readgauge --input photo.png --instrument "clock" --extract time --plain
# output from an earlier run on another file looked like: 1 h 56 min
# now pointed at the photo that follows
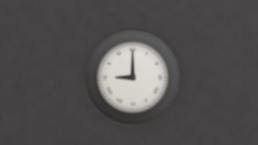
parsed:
9 h 00 min
